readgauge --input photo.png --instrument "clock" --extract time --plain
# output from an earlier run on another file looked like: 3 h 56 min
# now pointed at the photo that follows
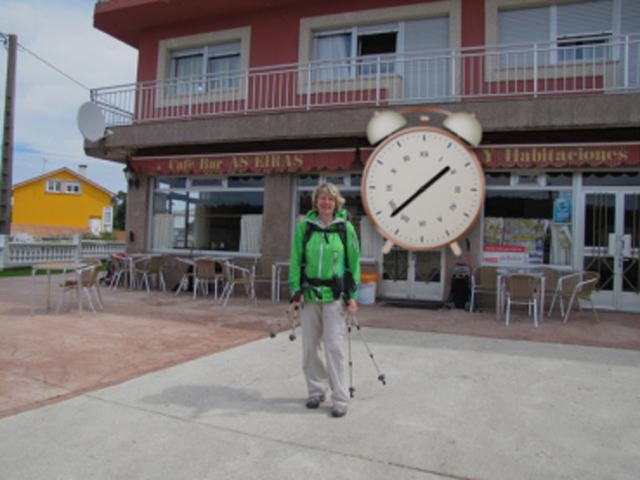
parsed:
1 h 38 min
